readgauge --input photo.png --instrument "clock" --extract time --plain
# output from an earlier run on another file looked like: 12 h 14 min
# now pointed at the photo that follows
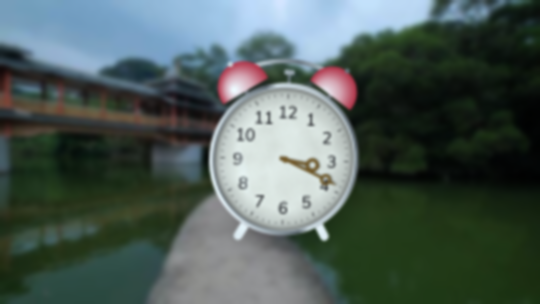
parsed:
3 h 19 min
